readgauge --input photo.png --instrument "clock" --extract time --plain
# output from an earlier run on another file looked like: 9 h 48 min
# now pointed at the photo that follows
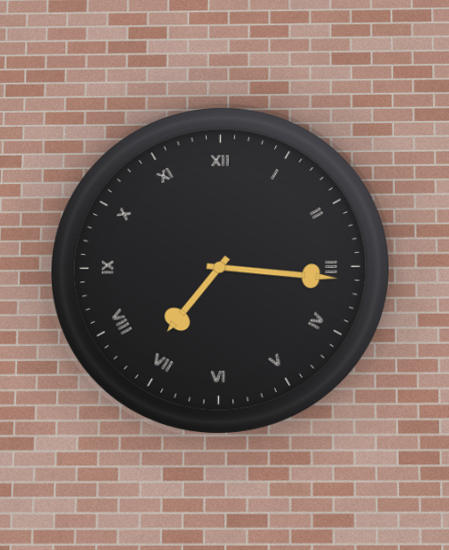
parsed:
7 h 16 min
